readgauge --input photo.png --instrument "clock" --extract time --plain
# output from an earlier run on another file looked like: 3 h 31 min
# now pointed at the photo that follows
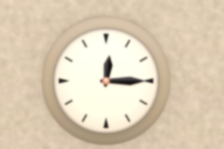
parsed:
12 h 15 min
